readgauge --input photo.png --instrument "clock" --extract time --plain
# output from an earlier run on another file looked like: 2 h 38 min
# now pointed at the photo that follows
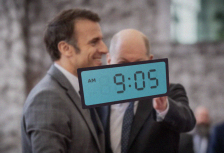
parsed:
9 h 05 min
